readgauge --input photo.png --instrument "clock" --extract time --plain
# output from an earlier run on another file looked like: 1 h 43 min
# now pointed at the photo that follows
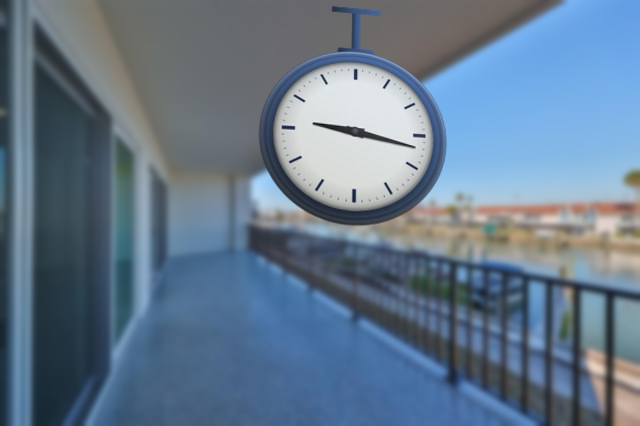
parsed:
9 h 17 min
